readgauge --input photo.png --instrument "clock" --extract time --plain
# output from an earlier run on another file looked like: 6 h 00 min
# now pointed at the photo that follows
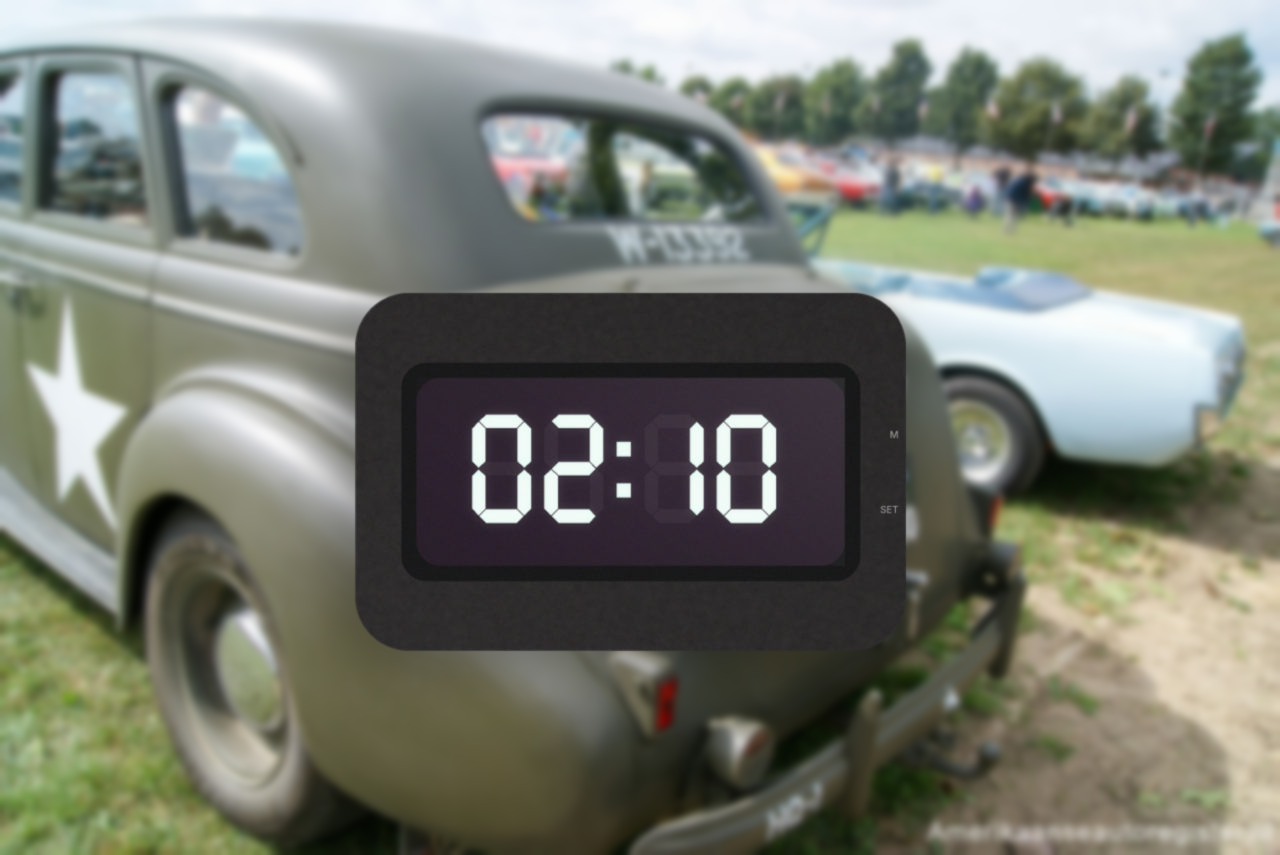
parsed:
2 h 10 min
